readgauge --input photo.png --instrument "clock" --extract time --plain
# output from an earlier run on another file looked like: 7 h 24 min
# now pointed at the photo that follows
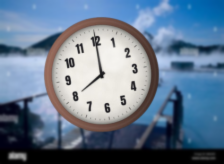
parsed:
8 h 00 min
